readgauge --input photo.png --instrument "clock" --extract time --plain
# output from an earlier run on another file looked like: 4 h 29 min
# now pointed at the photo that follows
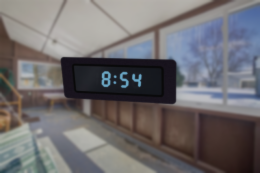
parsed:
8 h 54 min
